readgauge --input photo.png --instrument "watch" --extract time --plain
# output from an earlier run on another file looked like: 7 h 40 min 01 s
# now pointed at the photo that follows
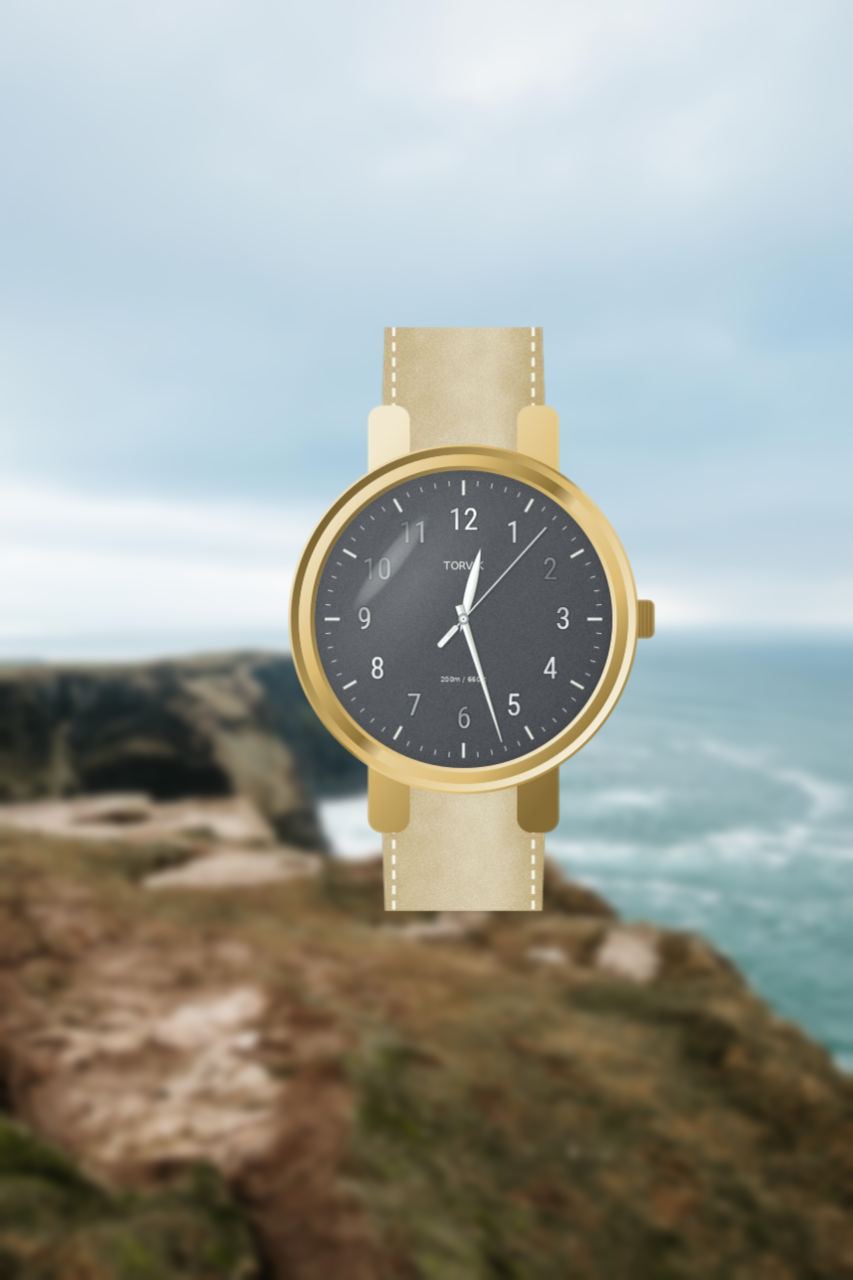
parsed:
12 h 27 min 07 s
